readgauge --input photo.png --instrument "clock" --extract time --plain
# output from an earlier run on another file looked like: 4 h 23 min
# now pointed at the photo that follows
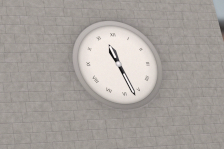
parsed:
11 h 27 min
